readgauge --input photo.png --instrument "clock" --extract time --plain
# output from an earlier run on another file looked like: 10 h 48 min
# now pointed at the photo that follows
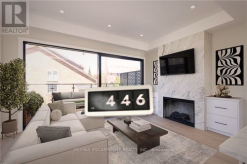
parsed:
4 h 46 min
